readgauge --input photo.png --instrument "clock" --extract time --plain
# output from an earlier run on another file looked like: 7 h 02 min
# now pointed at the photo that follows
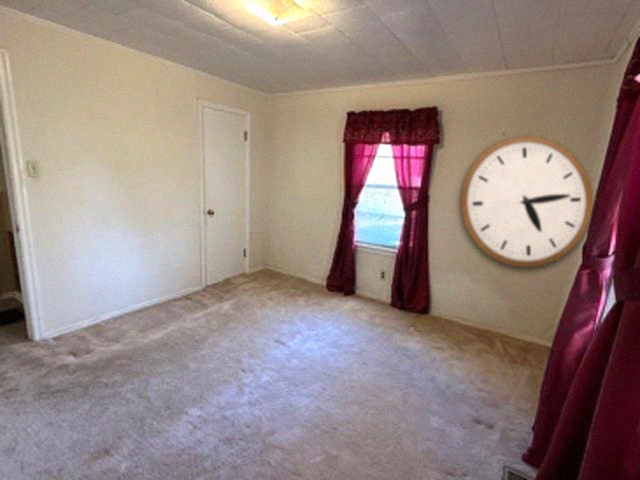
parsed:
5 h 14 min
